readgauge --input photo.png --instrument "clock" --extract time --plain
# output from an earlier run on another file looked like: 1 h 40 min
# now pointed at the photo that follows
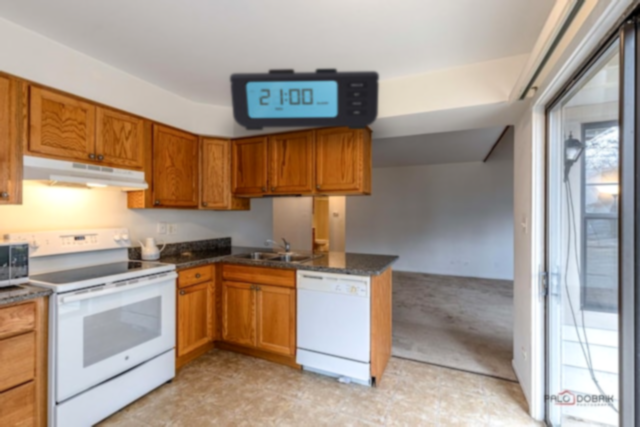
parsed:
21 h 00 min
